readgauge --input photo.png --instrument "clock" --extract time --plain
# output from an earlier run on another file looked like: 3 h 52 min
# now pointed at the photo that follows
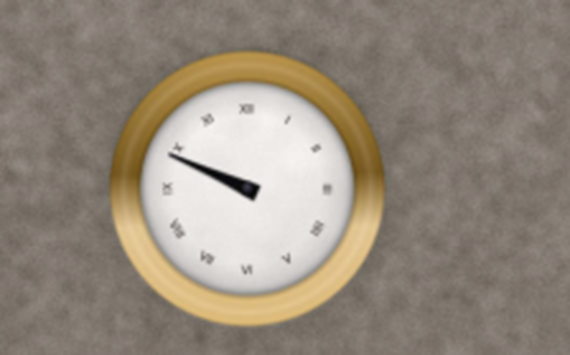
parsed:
9 h 49 min
